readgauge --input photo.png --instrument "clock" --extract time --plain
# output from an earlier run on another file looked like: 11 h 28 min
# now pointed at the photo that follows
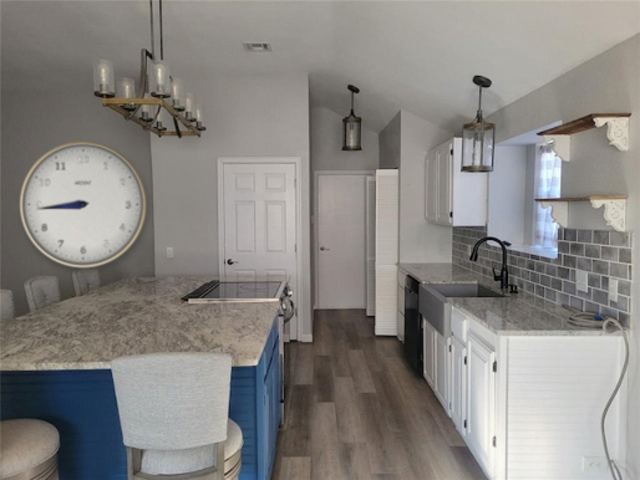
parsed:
8 h 44 min
